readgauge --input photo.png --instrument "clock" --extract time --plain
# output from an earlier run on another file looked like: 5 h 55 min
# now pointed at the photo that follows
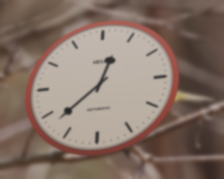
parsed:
12 h 38 min
